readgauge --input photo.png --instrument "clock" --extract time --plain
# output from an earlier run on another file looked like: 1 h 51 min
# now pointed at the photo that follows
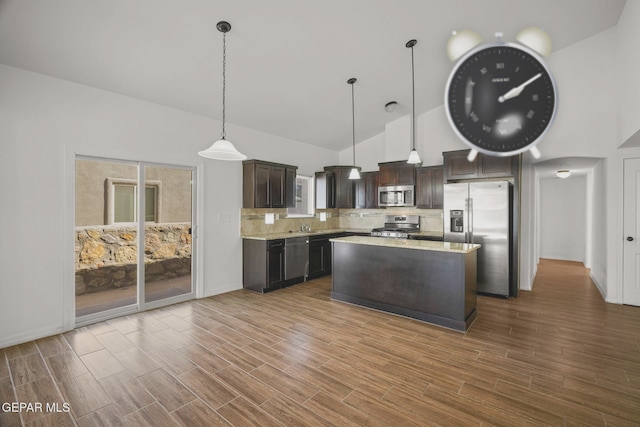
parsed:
2 h 10 min
